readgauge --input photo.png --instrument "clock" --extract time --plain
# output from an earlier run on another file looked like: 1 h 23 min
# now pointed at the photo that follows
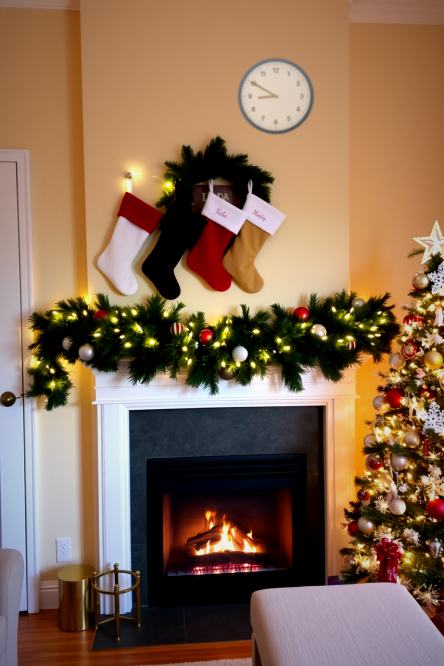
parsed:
8 h 50 min
